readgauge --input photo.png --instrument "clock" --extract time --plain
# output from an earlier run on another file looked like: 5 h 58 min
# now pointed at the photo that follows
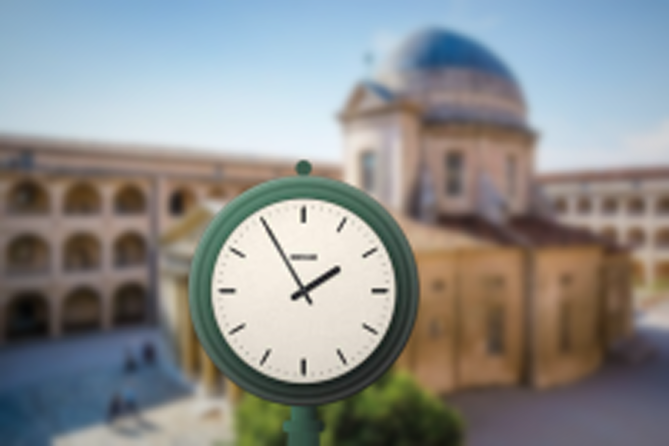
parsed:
1 h 55 min
